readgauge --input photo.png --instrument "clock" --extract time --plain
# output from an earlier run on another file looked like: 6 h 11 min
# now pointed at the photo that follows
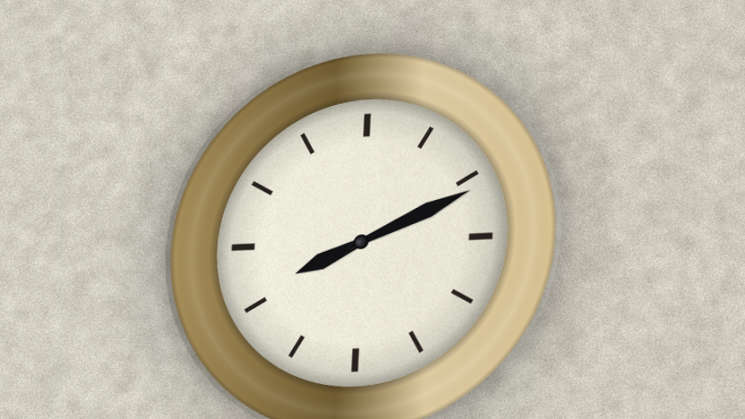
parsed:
8 h 11 min
